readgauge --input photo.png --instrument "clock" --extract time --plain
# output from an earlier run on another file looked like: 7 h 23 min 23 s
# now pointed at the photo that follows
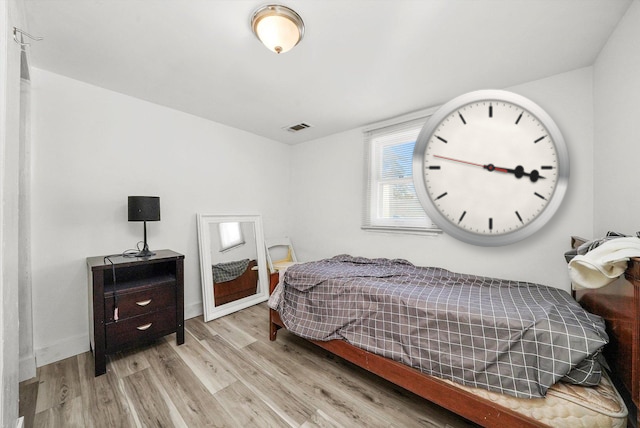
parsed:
3 h 16 min 47 s
